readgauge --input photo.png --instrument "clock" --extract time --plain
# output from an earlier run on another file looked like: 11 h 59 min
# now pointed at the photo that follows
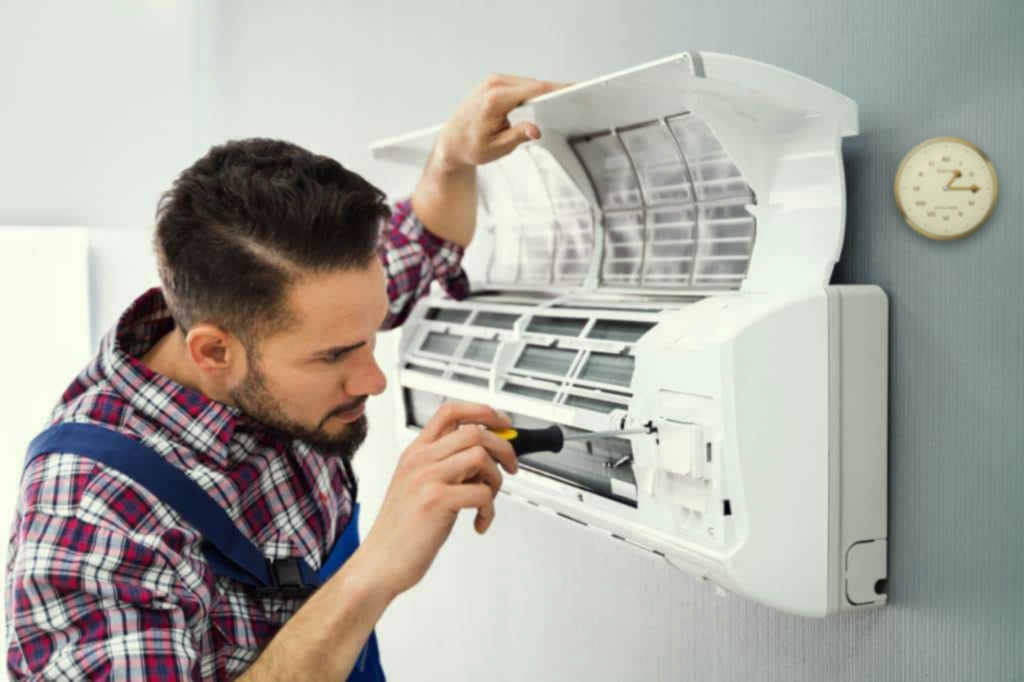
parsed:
1 h 15 min
